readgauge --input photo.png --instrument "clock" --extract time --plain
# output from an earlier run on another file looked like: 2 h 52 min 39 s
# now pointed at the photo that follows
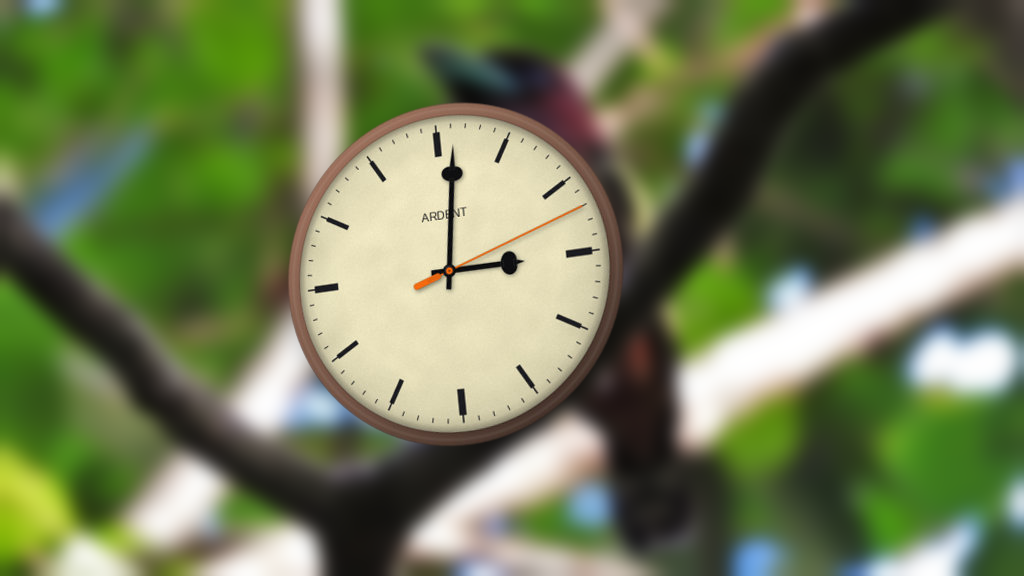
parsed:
3 h 01 min 12 s
